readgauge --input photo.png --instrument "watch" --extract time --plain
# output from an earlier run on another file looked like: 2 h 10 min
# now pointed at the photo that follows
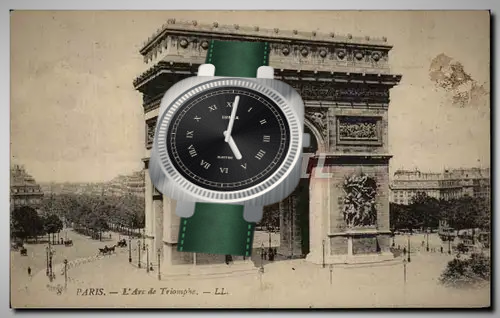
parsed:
5 h 01 min
